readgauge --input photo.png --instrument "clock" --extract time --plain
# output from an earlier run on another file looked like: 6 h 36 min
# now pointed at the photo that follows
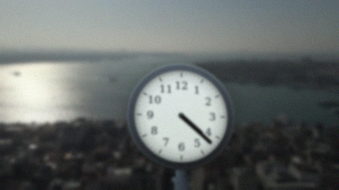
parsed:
4 h 22 min
